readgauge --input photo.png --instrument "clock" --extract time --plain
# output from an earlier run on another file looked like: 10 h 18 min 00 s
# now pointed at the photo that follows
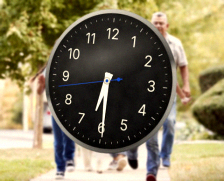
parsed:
6 h 29 min 43 s
